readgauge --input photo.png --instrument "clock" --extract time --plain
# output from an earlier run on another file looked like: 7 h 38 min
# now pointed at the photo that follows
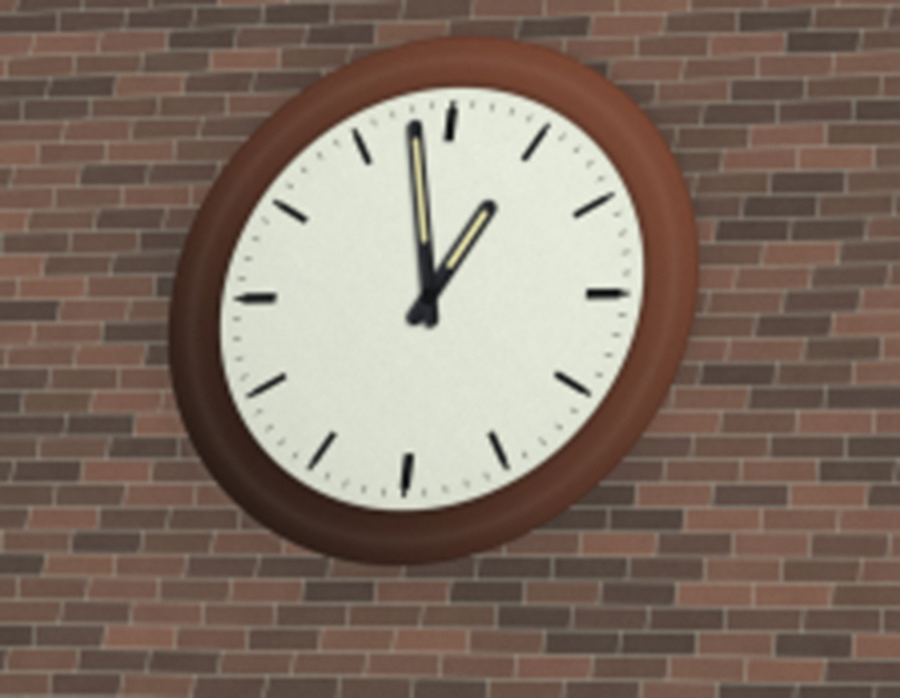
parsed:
12 h 58 min
